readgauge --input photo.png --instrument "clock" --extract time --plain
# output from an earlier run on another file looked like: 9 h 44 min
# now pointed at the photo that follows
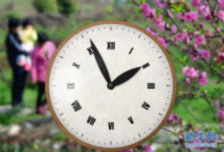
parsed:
1 h 56 min
